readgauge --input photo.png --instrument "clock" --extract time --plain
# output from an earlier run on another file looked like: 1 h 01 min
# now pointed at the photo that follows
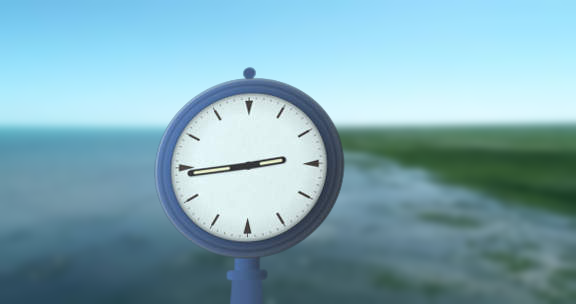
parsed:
2 h 44 min
